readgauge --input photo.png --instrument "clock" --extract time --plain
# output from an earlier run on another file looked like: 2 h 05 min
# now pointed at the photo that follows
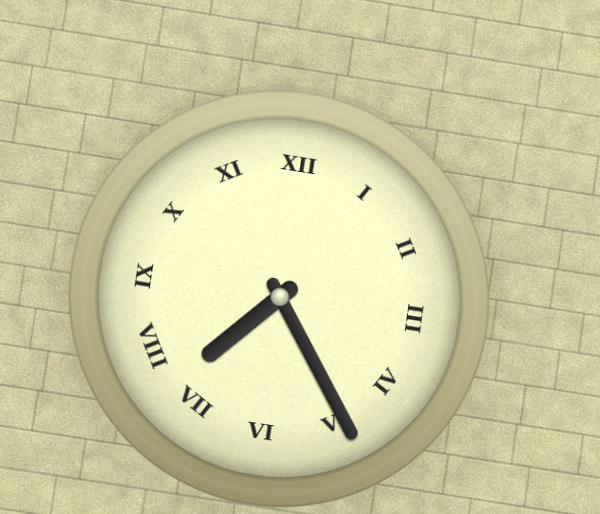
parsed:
7 h 24 min
